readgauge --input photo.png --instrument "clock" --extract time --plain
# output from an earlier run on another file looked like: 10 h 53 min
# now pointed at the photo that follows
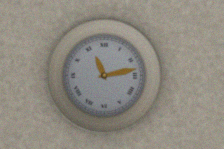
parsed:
11 h 13 min
